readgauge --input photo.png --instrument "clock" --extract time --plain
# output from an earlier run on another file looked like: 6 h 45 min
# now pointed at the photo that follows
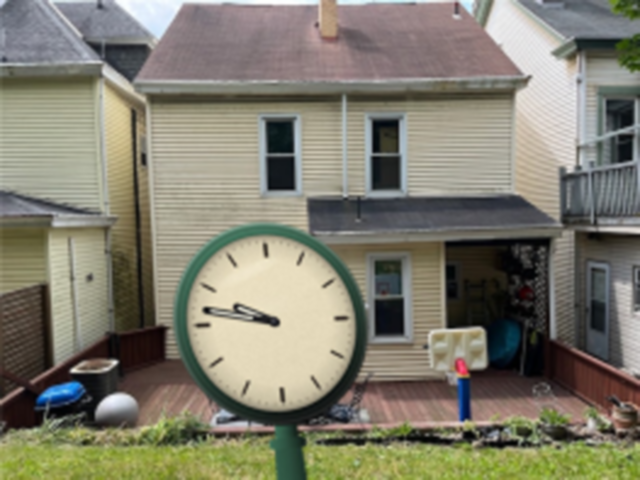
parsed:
9 h 47 min
